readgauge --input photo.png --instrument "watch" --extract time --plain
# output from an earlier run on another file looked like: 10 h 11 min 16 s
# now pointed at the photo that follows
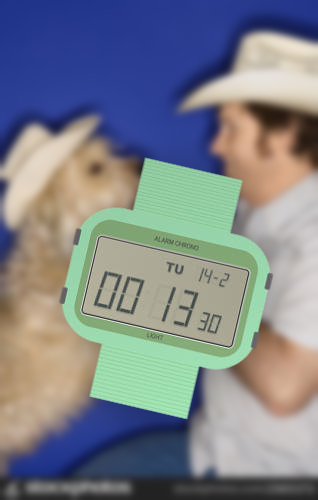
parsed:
0 h 13 min 30 s
